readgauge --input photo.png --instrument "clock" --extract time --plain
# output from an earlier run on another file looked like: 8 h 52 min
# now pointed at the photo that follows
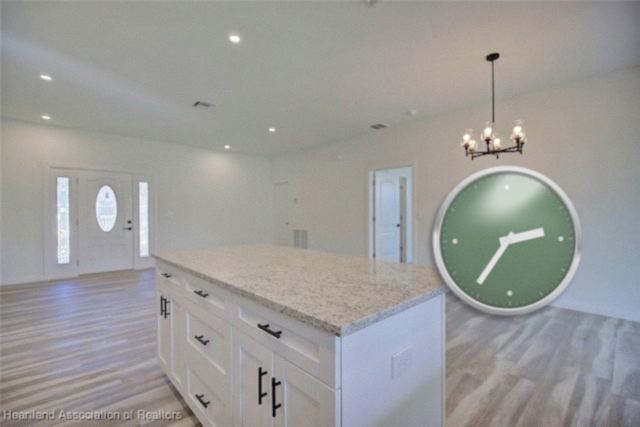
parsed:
2 h 36 min
